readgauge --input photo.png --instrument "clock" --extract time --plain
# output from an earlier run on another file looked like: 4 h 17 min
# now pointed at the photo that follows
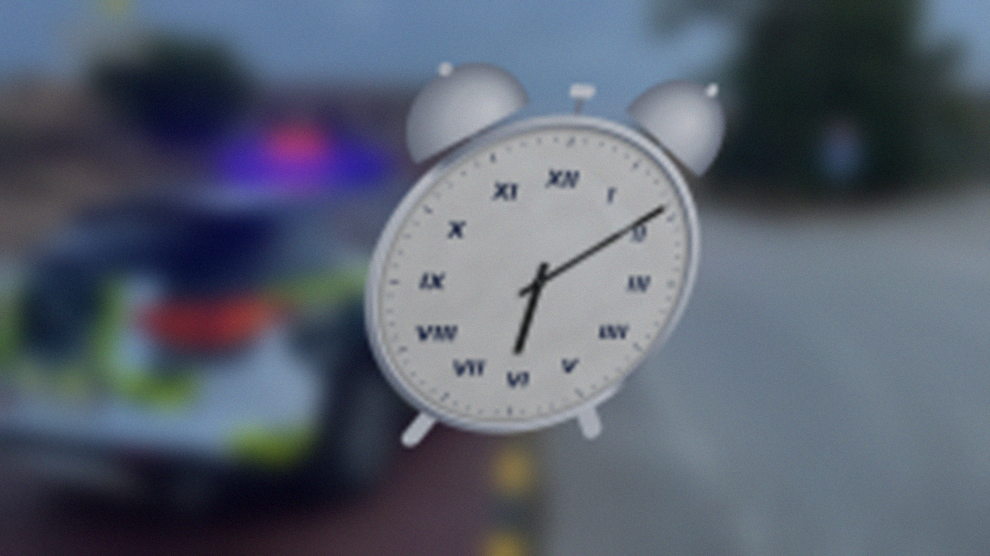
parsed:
6 h 09 min
